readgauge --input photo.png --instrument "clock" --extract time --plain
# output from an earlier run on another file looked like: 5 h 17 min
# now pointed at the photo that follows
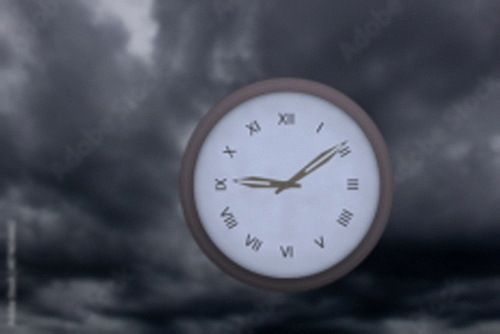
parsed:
9 h 09 min
